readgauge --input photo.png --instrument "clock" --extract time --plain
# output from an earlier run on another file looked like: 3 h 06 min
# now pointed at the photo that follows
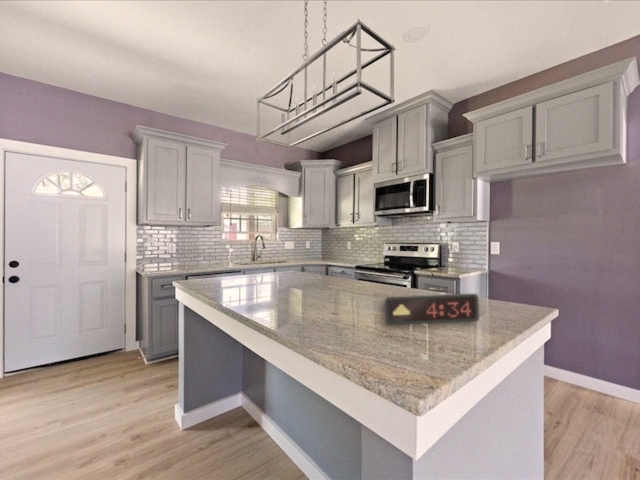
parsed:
4 h 34 min
